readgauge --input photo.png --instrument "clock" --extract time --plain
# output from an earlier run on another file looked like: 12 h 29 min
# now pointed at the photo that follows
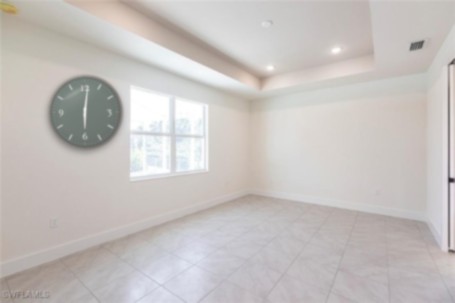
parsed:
6 h 01 min
